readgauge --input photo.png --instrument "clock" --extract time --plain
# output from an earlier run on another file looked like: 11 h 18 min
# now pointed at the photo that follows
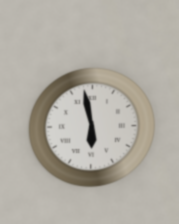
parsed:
5 h 58 min
